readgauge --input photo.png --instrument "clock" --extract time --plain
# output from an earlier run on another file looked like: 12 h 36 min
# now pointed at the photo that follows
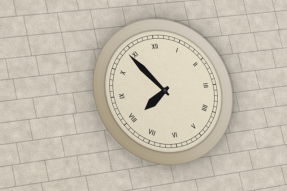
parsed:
7 h 54 min
